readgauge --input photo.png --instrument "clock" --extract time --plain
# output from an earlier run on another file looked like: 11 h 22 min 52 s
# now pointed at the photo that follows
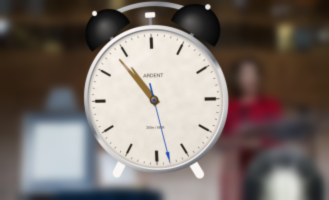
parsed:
10 h 53 min 28 s
